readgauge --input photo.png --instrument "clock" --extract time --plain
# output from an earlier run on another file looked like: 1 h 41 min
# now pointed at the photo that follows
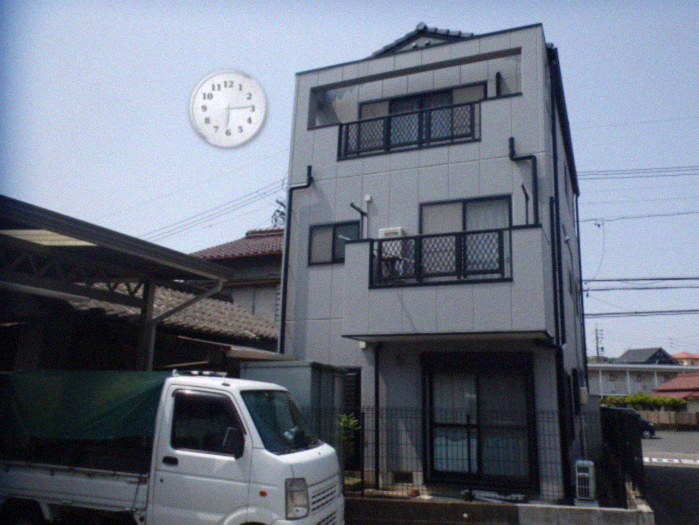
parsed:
6 h 14 min
